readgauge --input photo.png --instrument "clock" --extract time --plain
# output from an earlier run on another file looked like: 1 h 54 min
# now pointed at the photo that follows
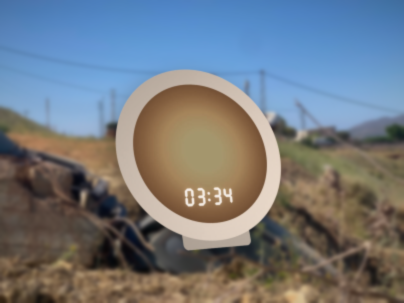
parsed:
3 h 34 min
